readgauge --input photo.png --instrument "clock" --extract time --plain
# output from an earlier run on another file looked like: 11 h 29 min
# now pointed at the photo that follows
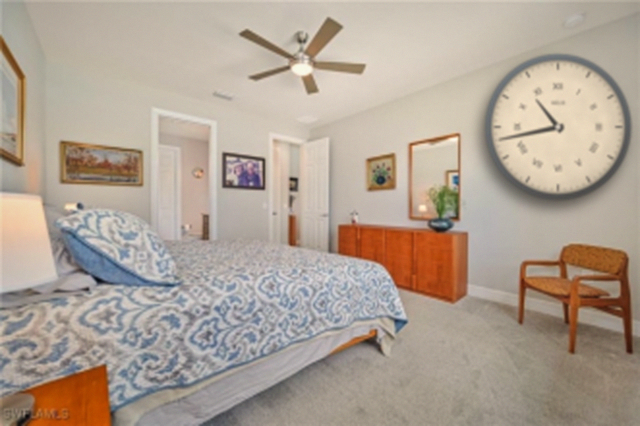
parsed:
10 h 43 min
